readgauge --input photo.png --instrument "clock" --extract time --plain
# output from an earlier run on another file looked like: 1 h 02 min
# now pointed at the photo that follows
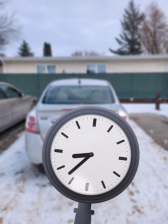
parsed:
8 h 37 min
